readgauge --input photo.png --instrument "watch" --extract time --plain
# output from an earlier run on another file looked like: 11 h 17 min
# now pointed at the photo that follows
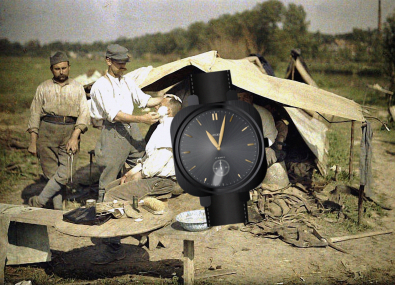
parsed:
11 h 03 min
